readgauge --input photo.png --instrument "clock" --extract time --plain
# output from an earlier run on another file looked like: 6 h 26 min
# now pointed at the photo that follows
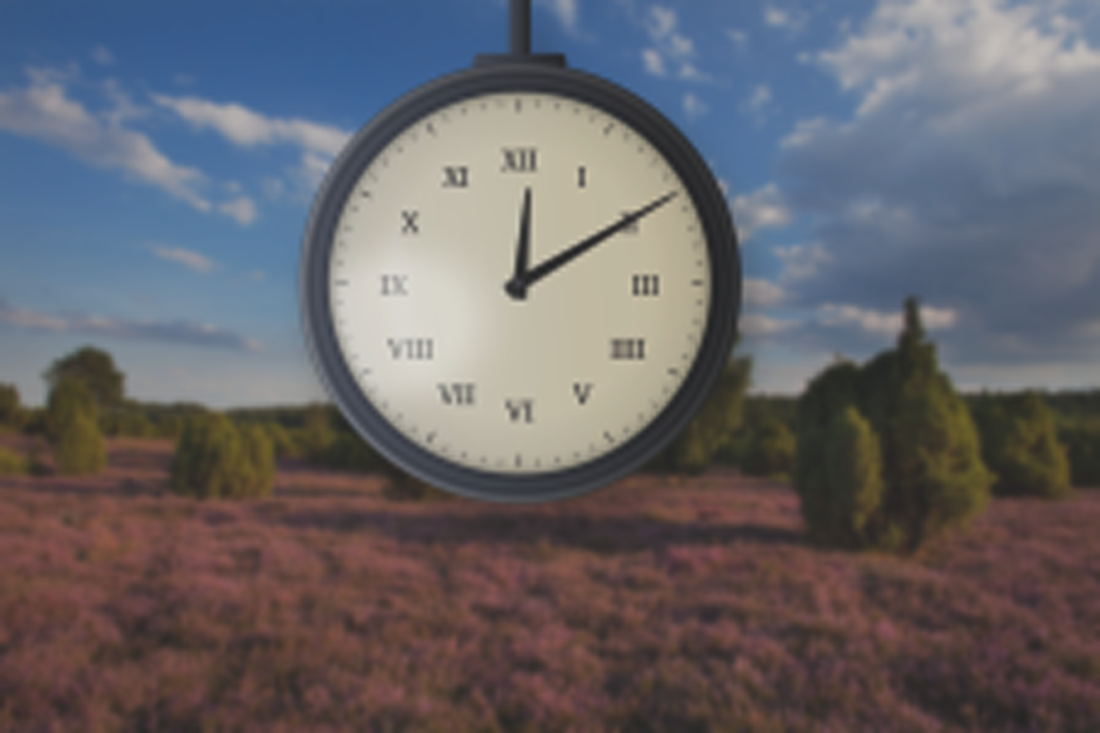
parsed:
12 h 10 min
